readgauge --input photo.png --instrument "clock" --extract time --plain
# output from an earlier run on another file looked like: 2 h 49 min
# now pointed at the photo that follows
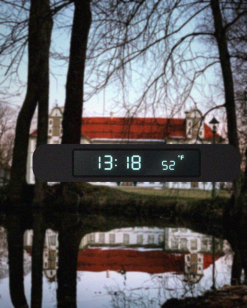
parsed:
13 h 18 min
